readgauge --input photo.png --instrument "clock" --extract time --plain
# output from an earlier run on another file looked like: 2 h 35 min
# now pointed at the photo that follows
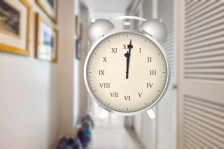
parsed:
12 h 01 min
